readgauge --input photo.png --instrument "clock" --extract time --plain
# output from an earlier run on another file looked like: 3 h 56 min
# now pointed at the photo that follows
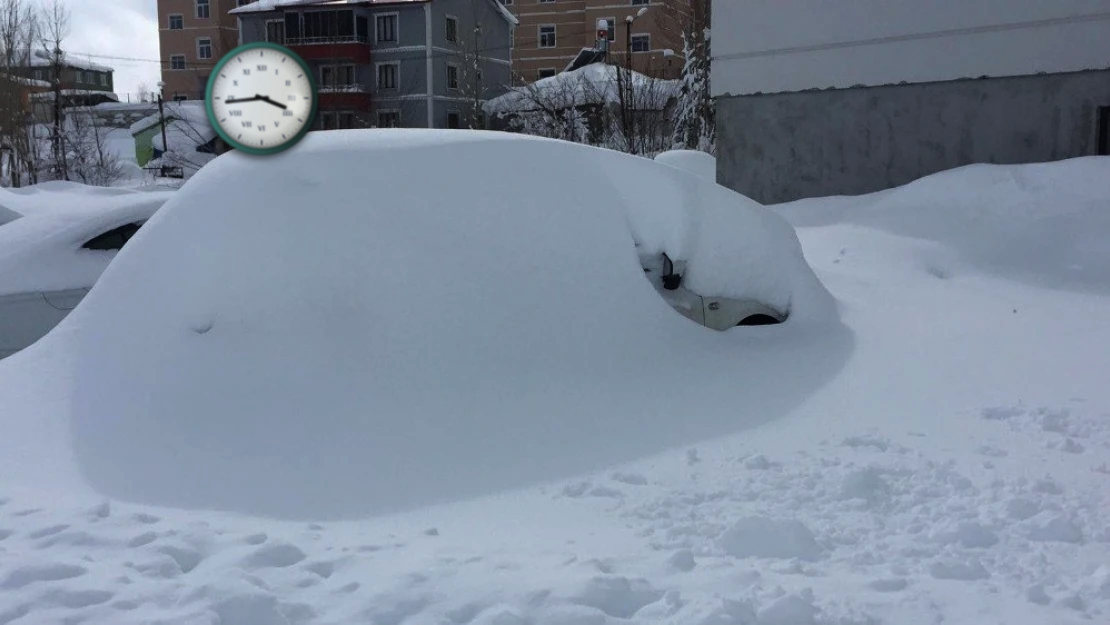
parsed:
3 h 44 min
